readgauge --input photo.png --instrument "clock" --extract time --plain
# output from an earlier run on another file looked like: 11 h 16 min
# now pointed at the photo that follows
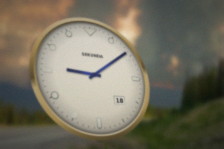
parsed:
9 h 09 min
